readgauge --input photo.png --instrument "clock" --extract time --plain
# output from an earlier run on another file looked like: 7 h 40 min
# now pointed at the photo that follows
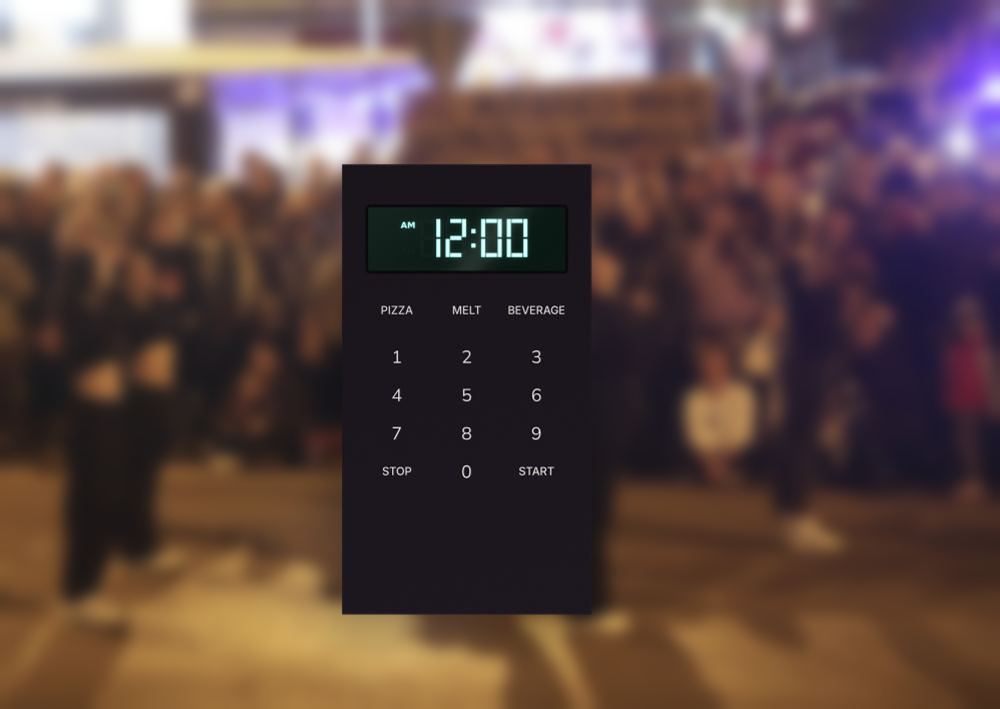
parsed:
12 h 00 min
